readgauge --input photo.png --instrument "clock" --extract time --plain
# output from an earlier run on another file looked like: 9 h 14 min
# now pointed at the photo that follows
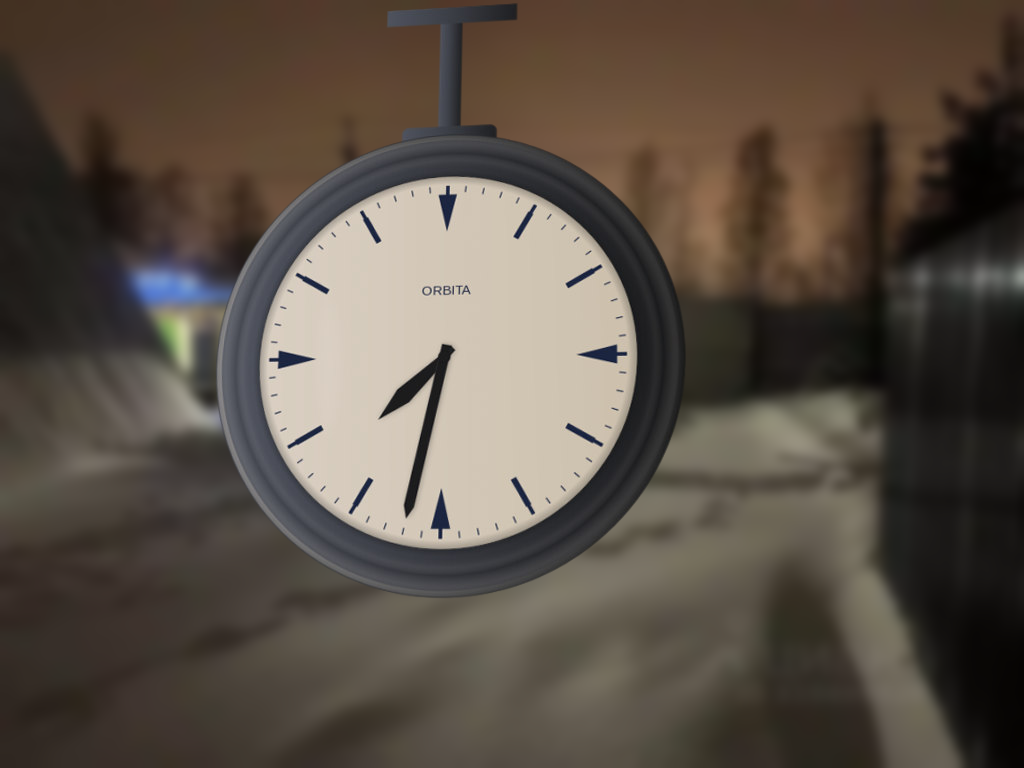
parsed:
7 h 32 min
